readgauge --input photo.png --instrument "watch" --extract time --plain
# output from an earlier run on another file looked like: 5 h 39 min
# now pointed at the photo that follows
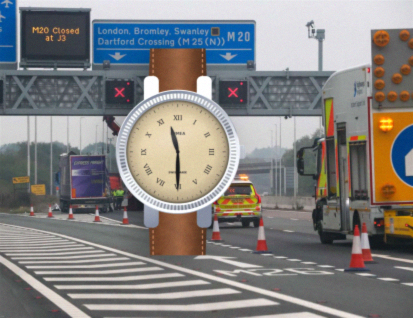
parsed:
11 h 30 min
